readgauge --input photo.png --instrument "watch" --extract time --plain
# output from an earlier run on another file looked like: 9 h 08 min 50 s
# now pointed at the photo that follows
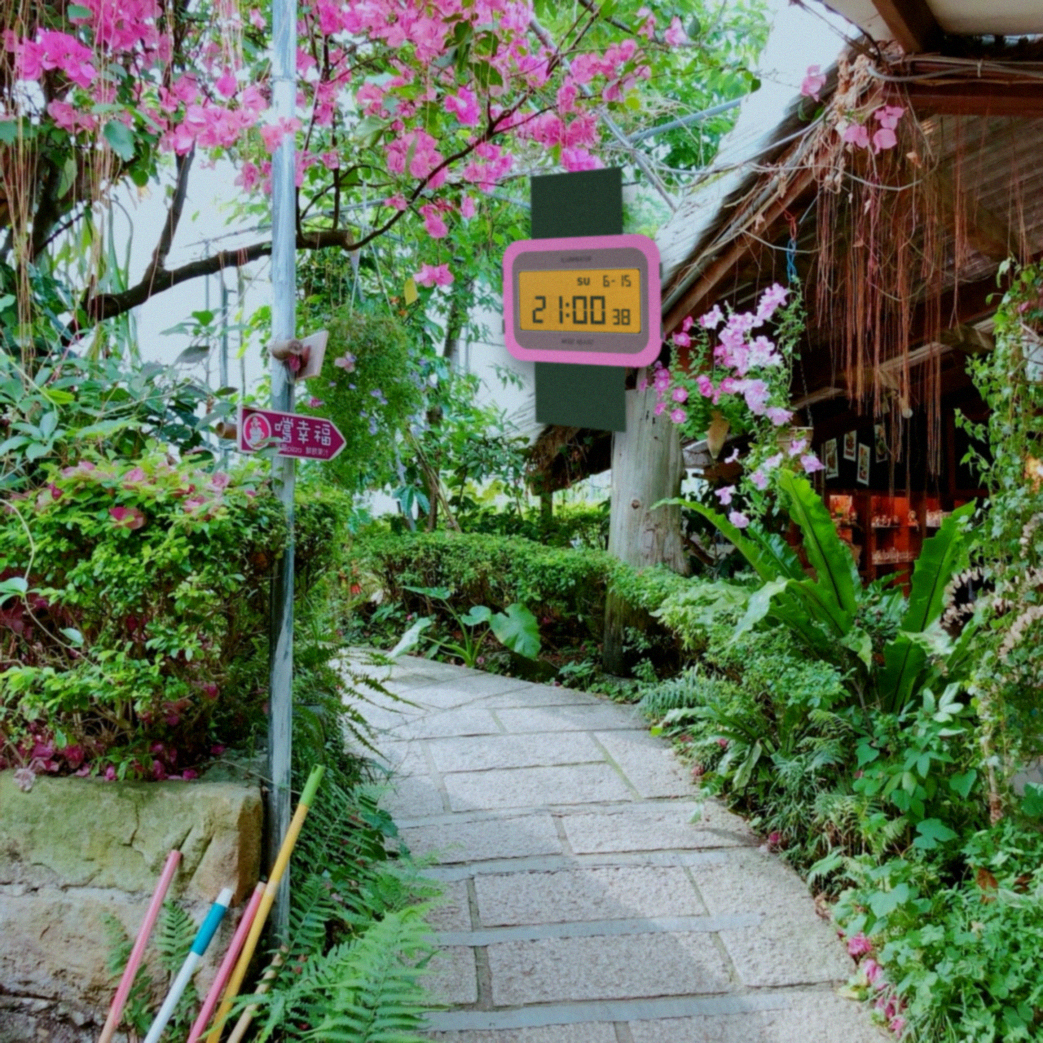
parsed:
21 h 00 min 38 s
